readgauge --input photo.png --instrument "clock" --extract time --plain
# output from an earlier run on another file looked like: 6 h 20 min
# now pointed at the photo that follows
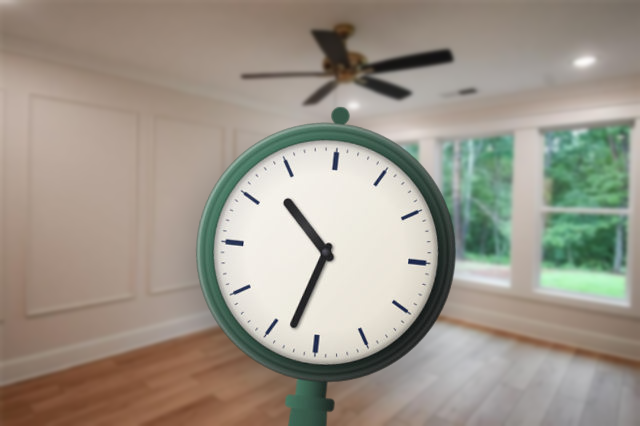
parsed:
10 h 33 min
